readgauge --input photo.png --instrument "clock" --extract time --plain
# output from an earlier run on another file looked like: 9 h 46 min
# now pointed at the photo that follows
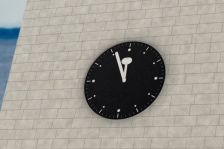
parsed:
11 h 56 min
